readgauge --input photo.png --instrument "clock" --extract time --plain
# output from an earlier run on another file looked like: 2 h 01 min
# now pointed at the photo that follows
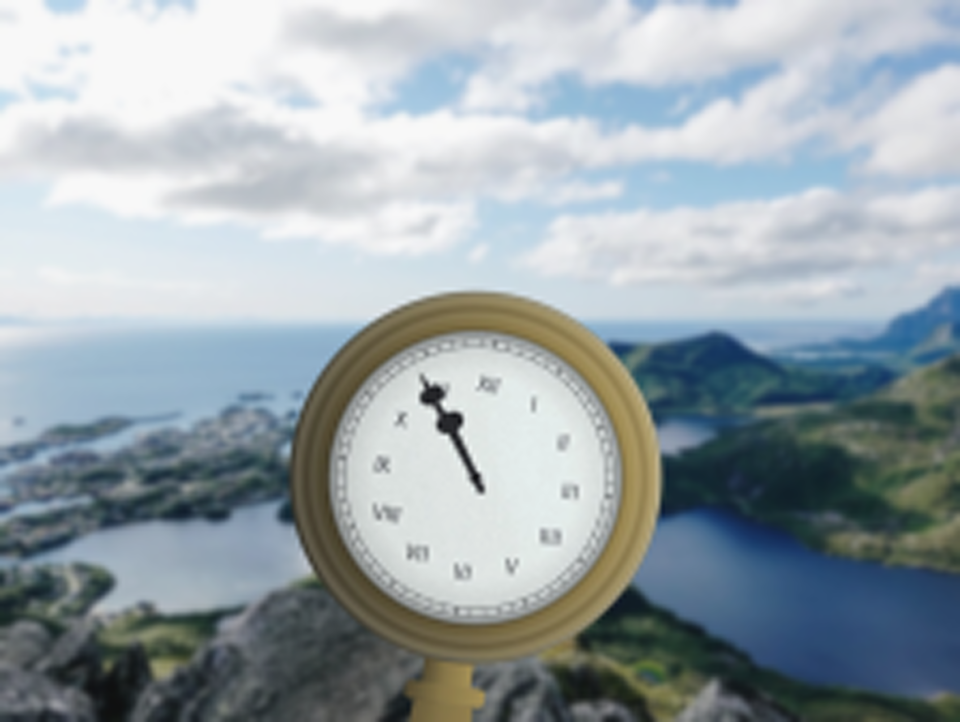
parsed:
10 h 54 min
